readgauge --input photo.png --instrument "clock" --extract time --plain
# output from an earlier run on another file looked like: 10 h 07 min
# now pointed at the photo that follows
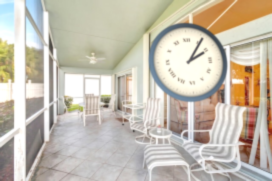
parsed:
2 h 06 min
